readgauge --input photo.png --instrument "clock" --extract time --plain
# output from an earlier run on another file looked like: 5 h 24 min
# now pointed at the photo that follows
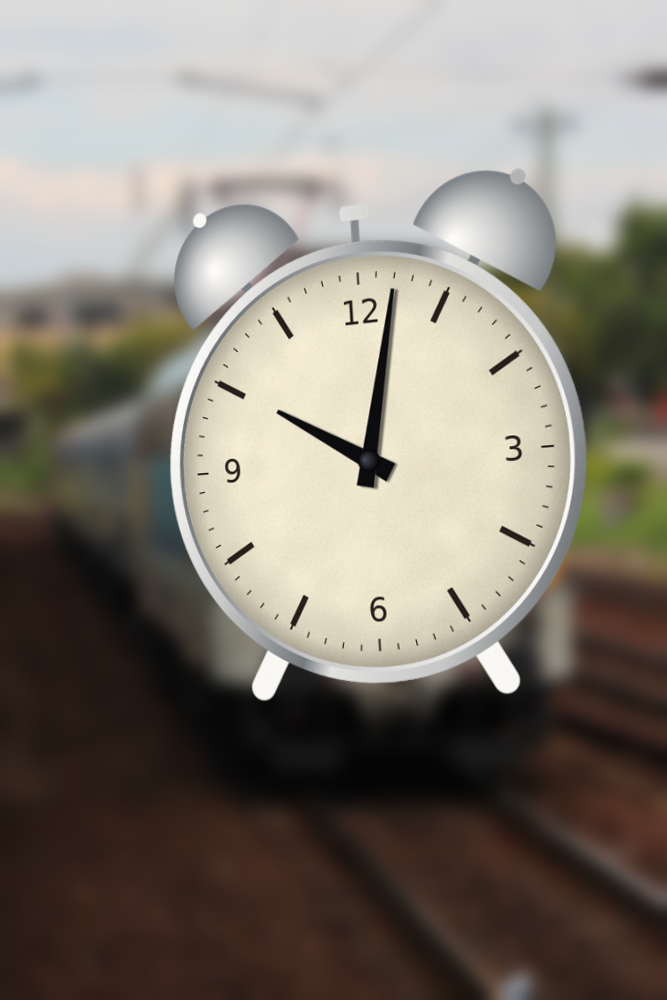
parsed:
10 h 02 min
